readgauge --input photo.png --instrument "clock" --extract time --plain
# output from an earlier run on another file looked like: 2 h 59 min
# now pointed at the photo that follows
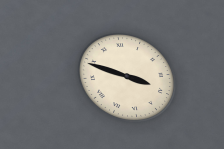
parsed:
3 h 49 min
